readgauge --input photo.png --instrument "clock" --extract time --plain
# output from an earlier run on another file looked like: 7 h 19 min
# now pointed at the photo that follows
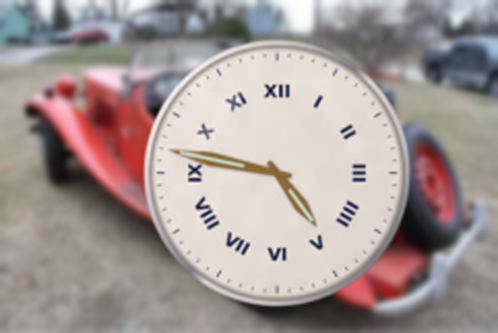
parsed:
4 h 47 min
